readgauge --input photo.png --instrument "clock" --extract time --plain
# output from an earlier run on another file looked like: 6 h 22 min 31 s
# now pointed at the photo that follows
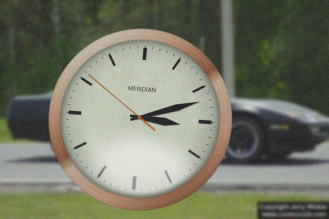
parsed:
3 h 11 min 51 s
